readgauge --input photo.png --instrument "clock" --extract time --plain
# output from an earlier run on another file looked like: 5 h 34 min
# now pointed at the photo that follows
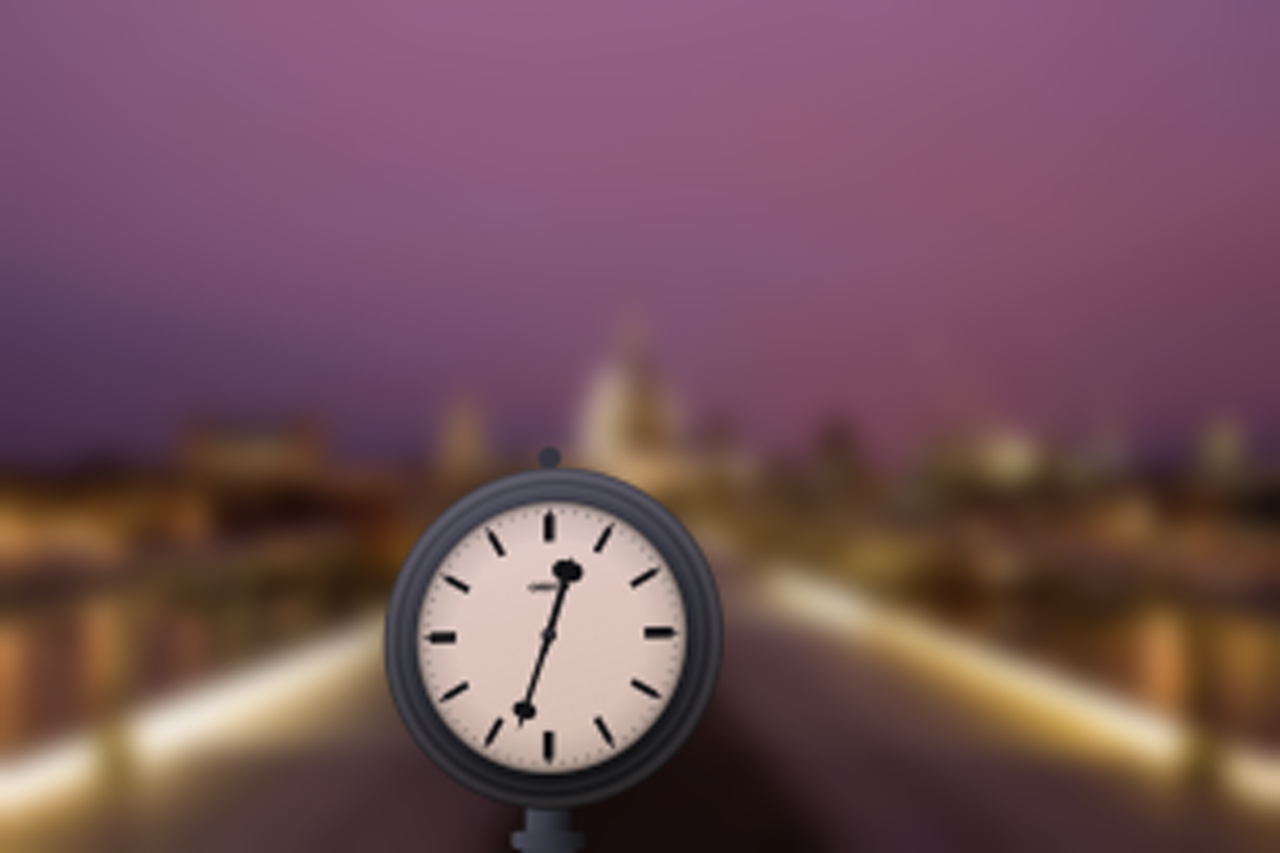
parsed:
12 h 33 min
